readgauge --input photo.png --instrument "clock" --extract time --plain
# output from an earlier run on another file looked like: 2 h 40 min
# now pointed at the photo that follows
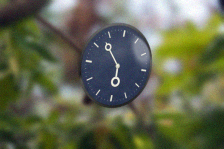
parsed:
5 h 53 min
